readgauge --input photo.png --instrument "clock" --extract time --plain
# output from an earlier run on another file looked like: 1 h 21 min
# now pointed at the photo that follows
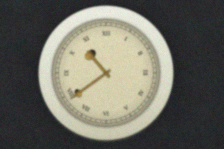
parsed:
10 h 39 min
